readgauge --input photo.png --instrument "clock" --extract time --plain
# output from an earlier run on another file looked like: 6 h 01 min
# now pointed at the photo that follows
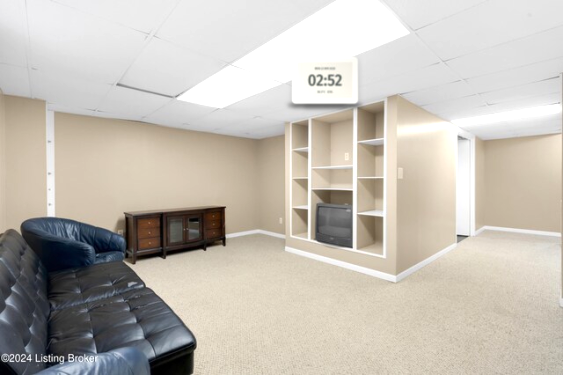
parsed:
2 h 52 min
